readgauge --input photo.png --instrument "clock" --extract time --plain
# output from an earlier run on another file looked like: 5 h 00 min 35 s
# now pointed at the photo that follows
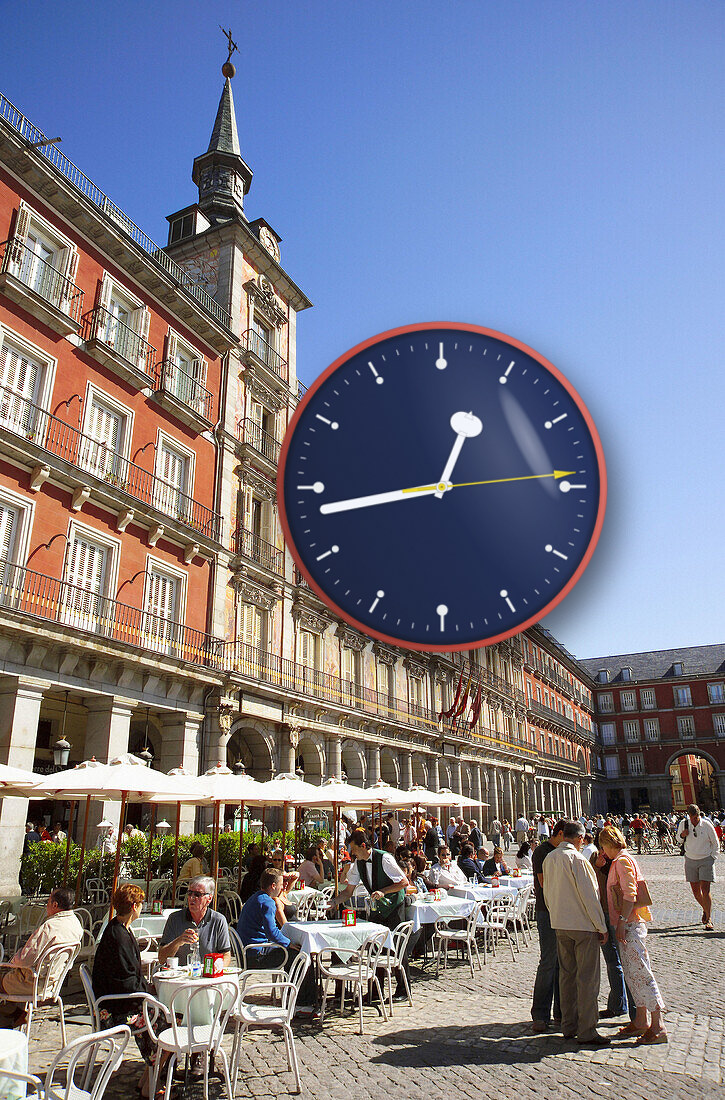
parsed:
12 h 43 min 14 s
